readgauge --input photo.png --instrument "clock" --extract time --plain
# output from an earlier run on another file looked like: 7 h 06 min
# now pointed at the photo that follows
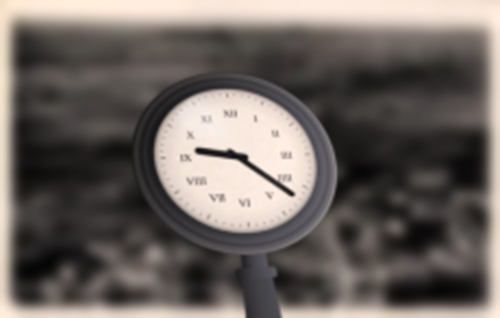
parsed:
9 h 22 min
